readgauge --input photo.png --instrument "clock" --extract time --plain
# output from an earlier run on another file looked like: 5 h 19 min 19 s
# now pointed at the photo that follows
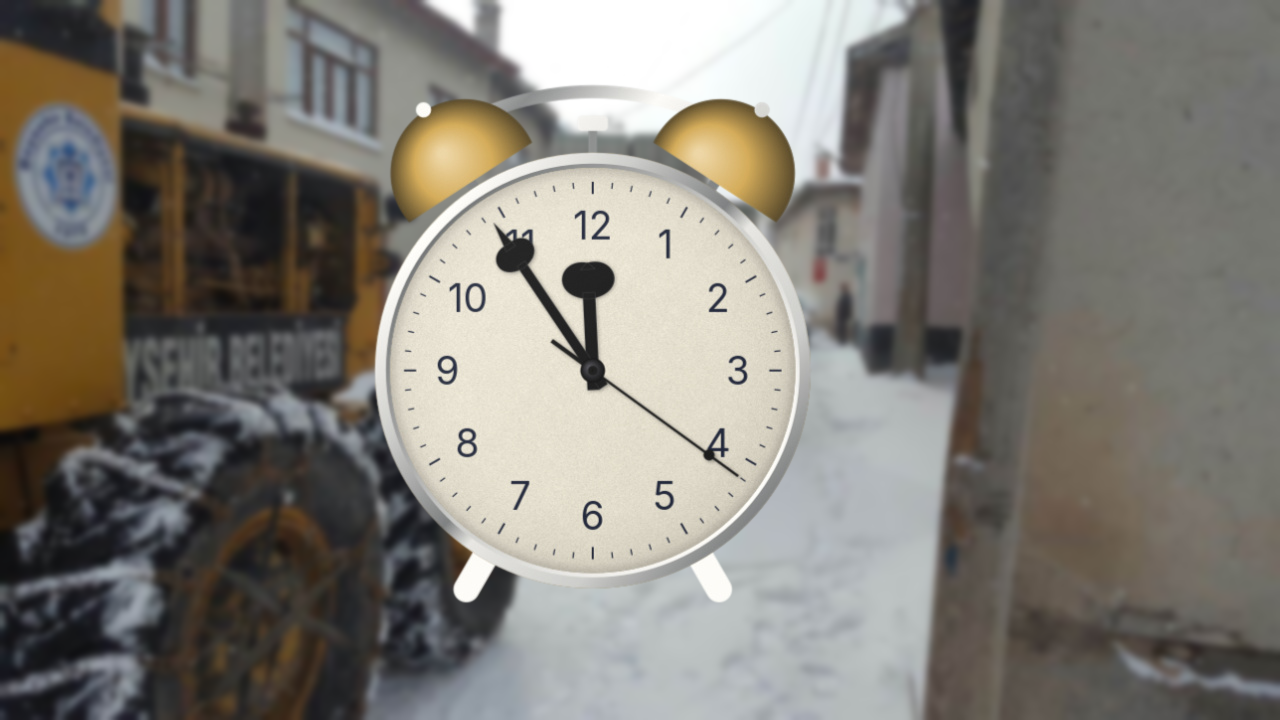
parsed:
11 h 54 min 21 s
